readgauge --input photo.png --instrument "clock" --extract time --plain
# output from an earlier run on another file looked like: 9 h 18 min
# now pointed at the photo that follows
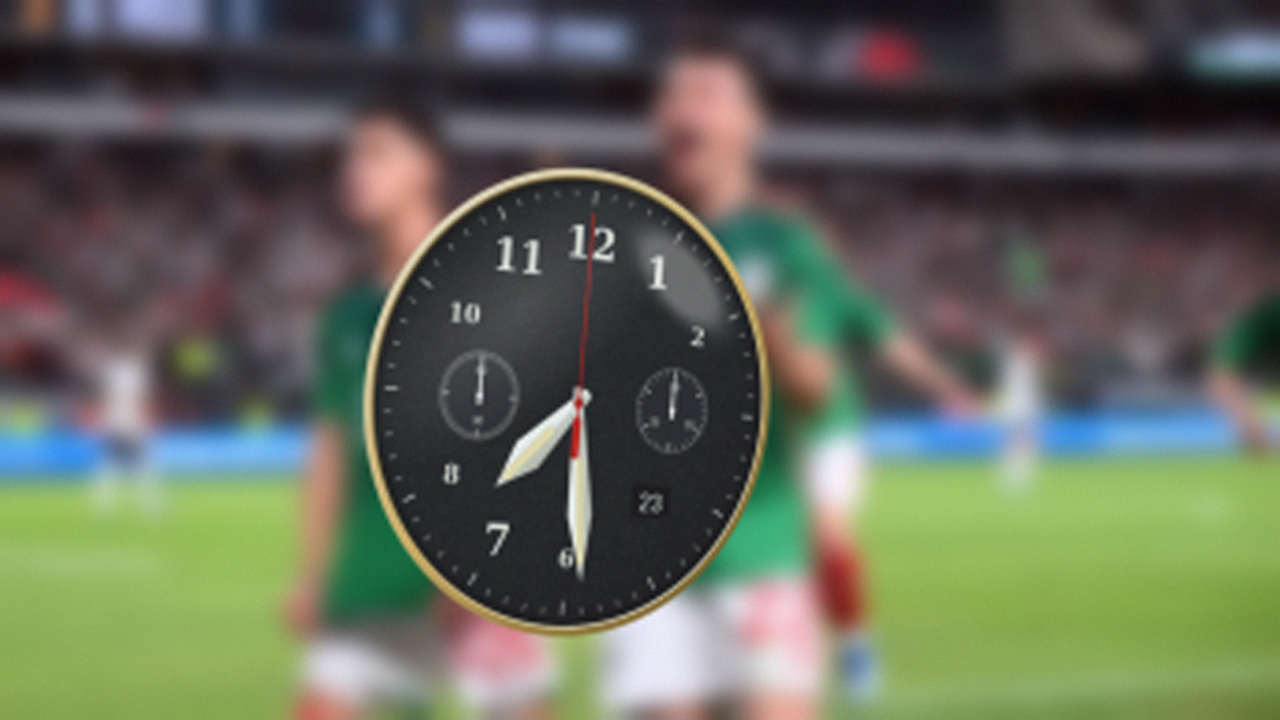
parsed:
7 h 29 min
